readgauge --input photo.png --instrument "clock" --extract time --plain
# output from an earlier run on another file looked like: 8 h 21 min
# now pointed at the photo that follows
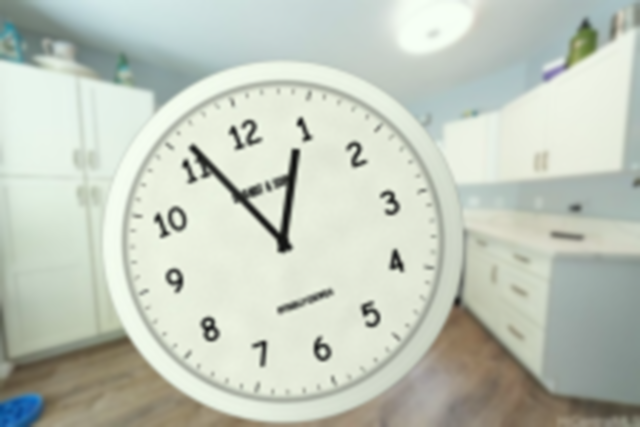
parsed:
12 h 56 min
